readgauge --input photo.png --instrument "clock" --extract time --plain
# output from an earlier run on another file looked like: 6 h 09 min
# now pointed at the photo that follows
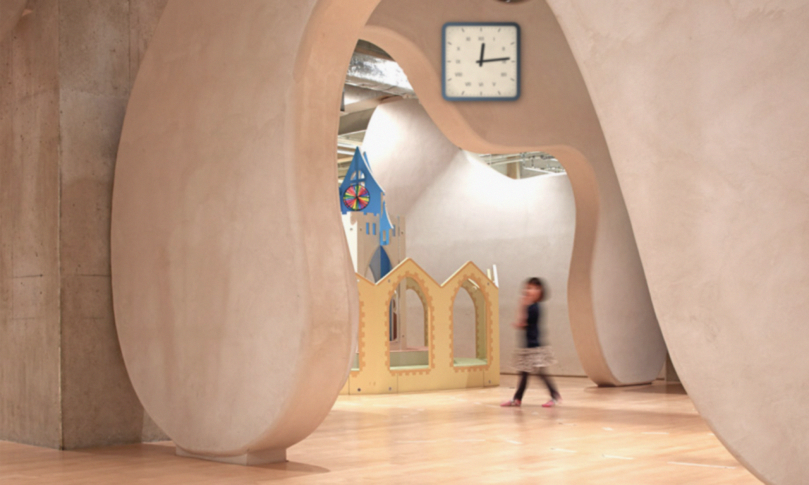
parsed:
12 h 14 min
